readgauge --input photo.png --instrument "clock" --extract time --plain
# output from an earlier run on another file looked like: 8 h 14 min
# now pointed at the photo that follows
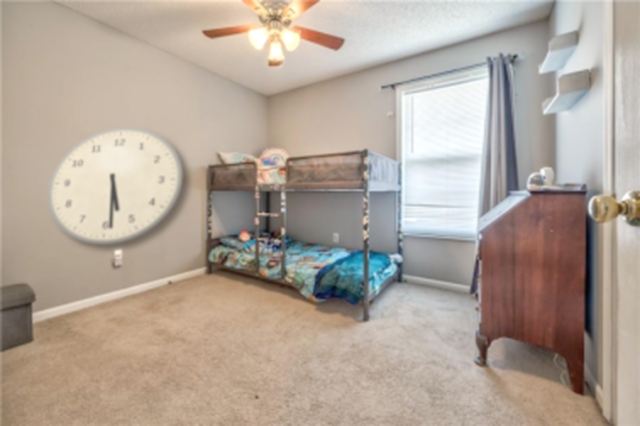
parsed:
5 h 29 min
